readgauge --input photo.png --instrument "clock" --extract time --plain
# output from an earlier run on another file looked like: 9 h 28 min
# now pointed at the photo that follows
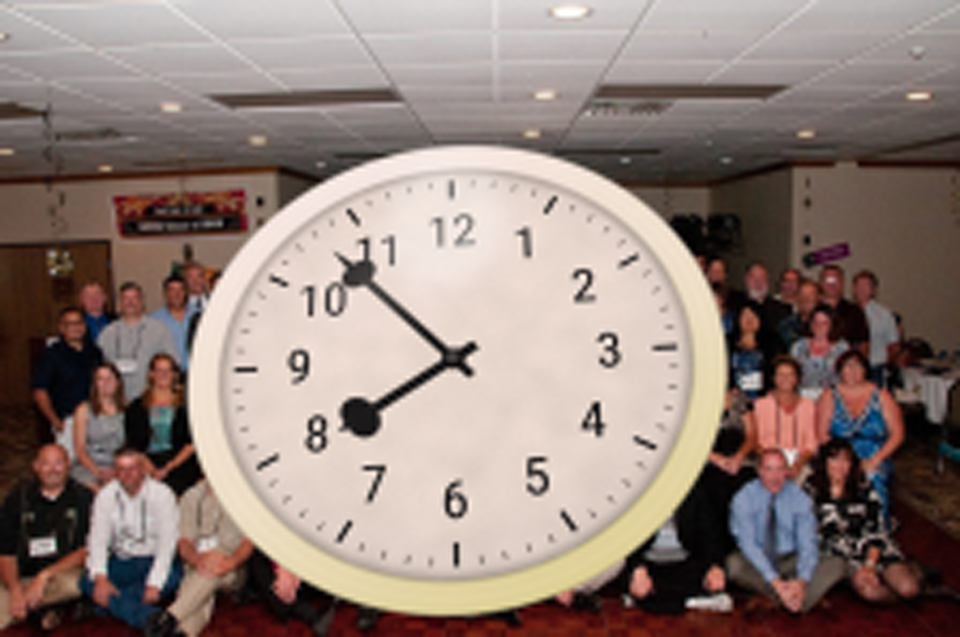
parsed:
7 h 53 min
